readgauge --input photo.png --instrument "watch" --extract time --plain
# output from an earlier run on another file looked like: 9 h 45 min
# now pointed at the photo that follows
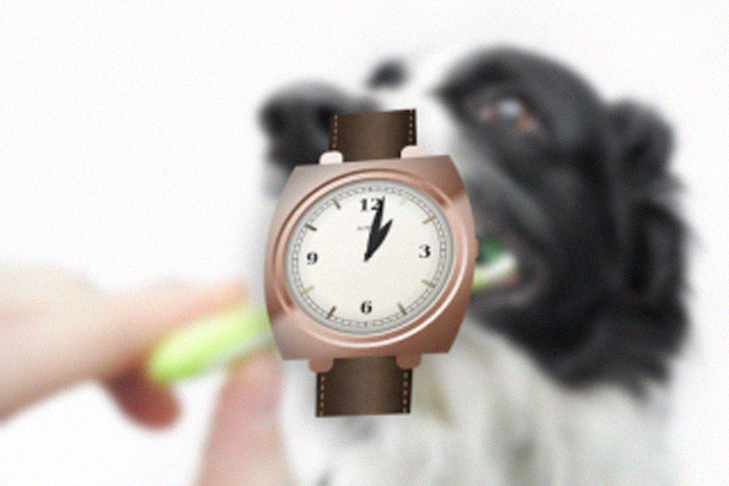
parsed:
1 h 02 min
